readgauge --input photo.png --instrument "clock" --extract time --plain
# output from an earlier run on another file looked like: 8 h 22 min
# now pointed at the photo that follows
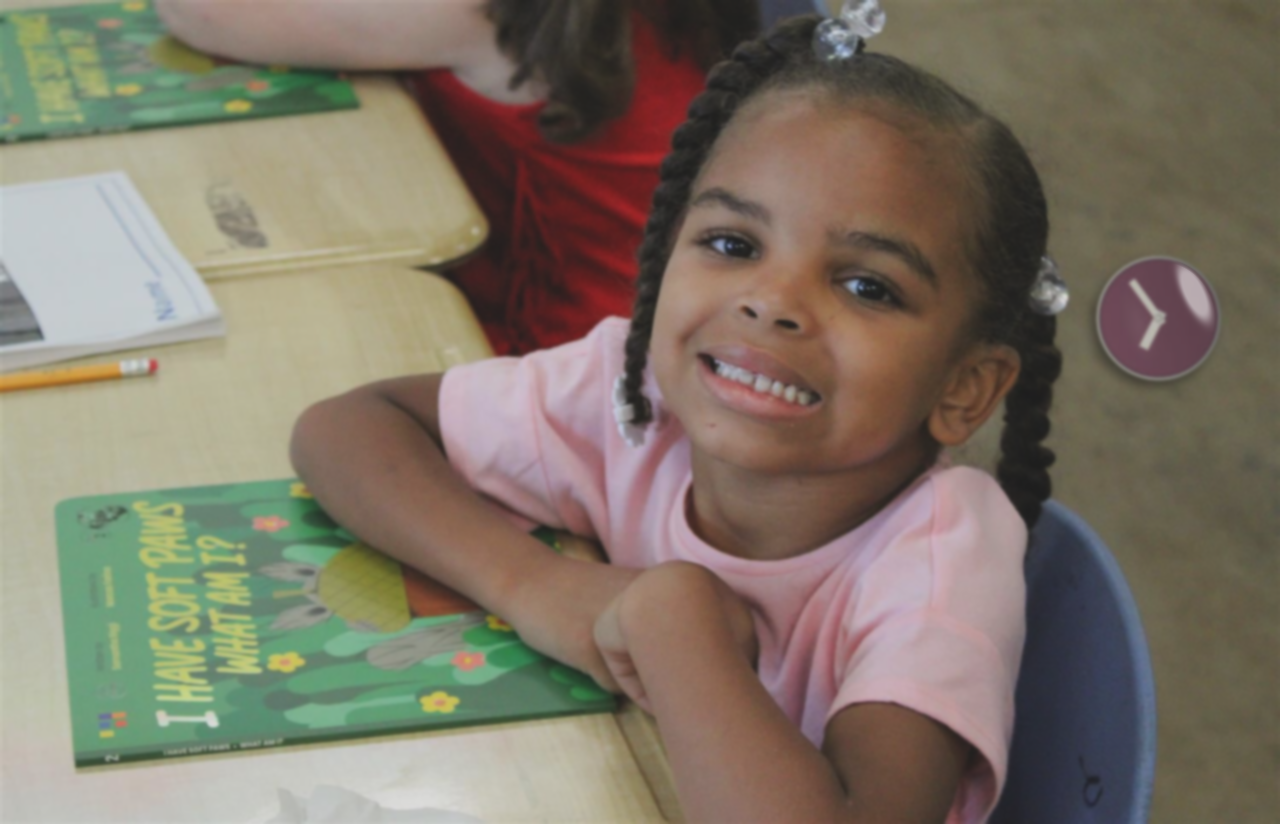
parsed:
6 h 54 min
